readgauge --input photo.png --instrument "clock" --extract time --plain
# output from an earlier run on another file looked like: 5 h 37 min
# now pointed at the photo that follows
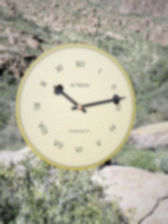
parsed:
10 h 13 min
